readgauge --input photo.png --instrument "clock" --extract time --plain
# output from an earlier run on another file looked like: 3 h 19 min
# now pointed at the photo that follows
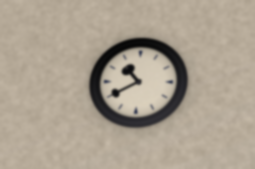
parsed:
10 h 40 min
